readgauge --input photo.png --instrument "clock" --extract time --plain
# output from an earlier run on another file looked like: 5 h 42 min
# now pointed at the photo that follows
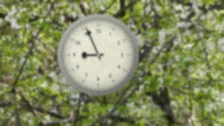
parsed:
8 h 56 min
